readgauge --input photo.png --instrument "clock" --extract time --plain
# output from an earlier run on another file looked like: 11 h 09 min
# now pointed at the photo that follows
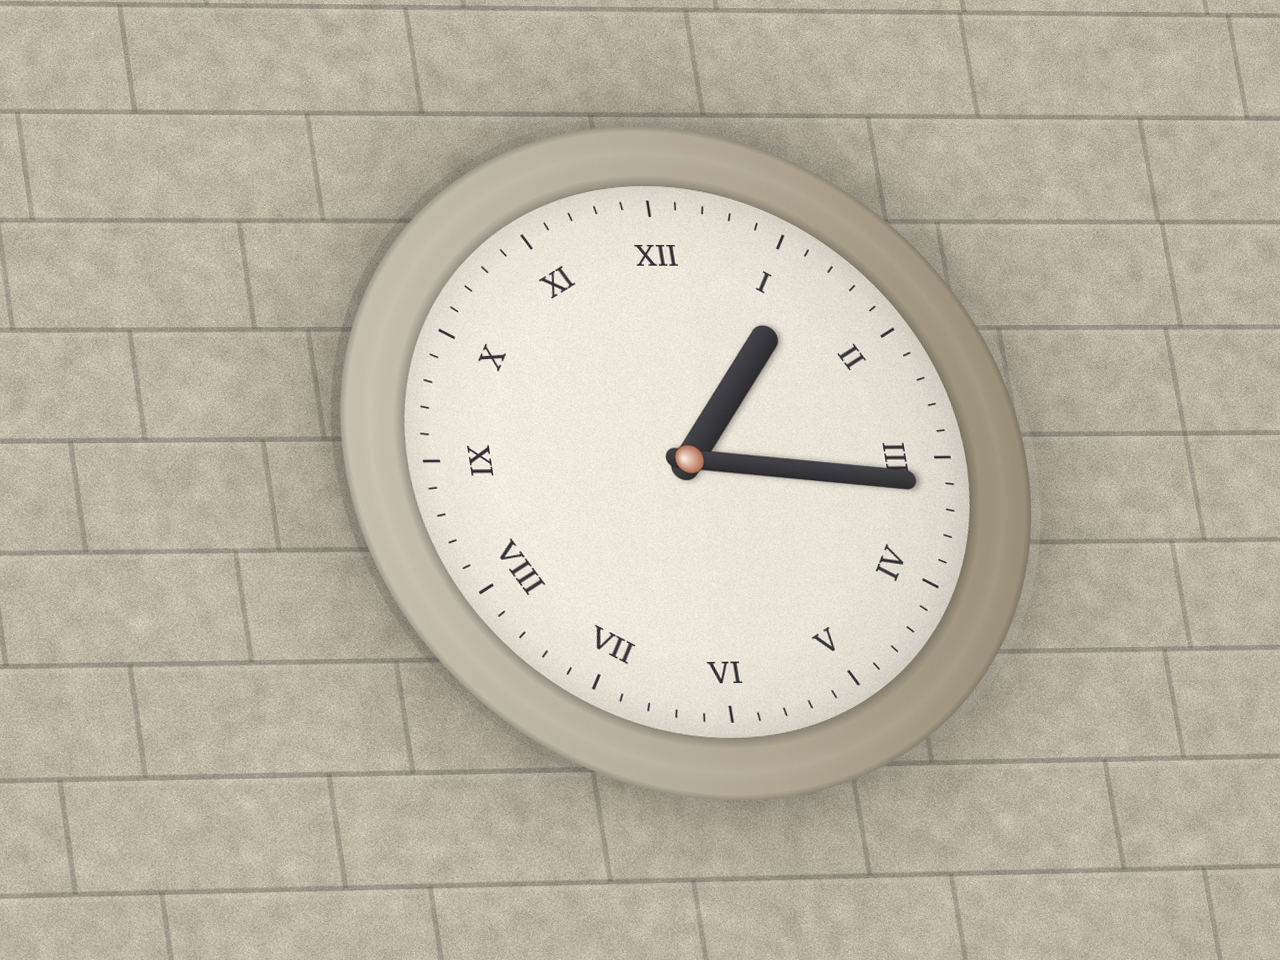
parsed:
1 h 16 min
